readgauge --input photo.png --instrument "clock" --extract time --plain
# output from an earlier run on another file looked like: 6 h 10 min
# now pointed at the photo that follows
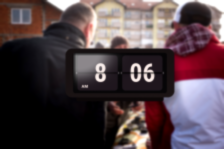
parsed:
8 h 06 min
